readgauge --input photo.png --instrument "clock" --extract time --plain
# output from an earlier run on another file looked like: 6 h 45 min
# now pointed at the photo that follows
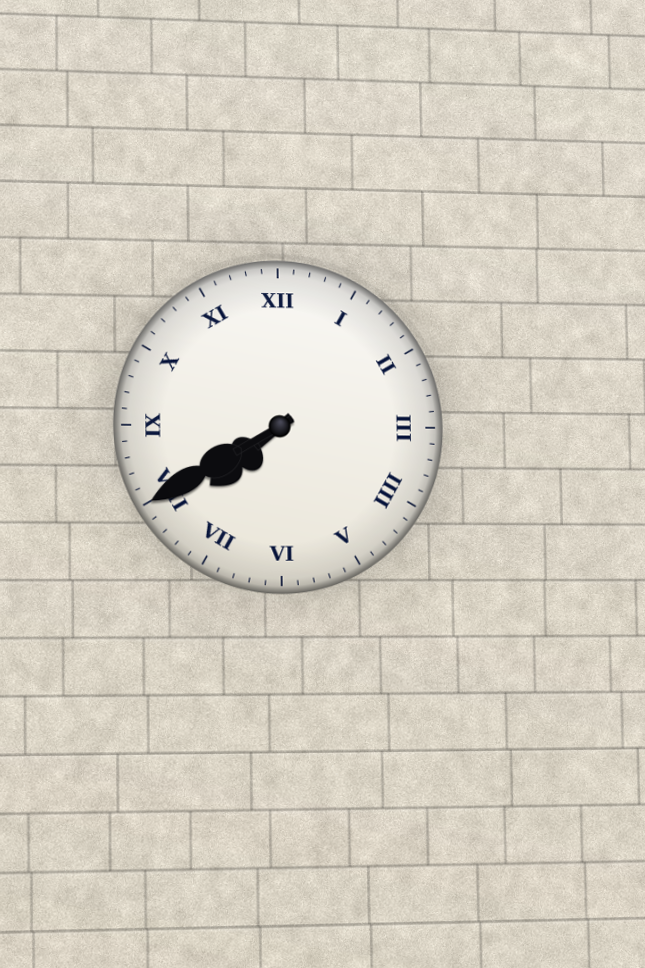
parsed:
7 h 40 min
